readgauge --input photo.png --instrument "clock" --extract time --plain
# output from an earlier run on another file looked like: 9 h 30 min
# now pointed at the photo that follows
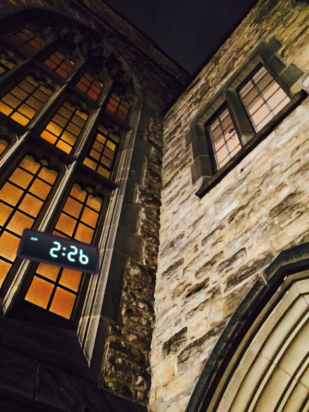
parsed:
2 h 26 min
